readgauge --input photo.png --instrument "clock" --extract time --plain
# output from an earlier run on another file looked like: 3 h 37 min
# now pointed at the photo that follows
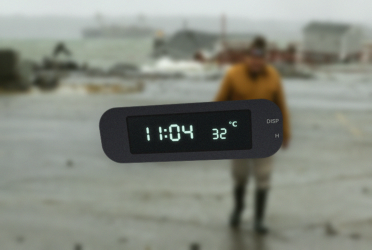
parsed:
11 h 04 min
